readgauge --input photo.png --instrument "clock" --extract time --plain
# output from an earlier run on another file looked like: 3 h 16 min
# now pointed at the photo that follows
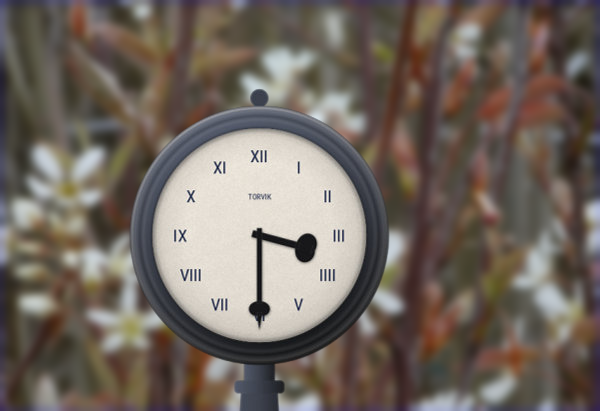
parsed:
3 h 30 min
